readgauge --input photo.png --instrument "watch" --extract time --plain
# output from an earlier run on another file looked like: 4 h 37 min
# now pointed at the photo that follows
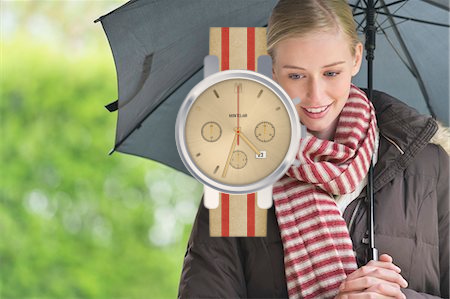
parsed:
4 h 33 min
